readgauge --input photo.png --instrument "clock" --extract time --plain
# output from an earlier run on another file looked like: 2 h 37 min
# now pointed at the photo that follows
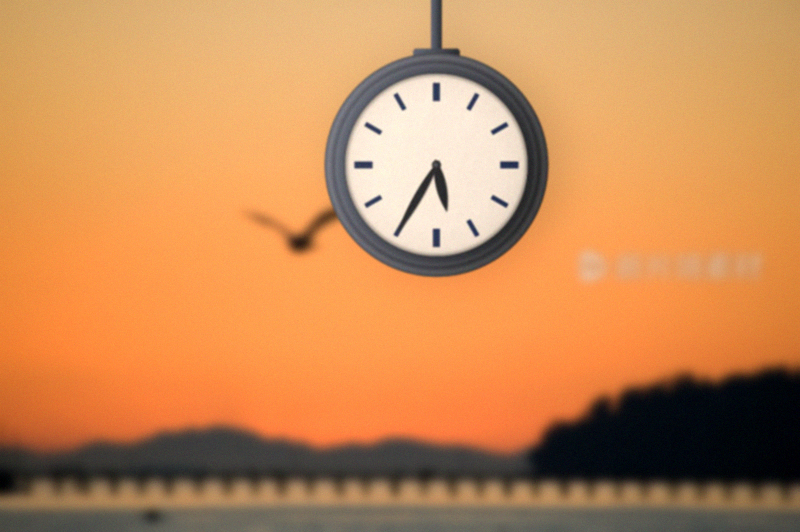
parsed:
5 h 35 min
